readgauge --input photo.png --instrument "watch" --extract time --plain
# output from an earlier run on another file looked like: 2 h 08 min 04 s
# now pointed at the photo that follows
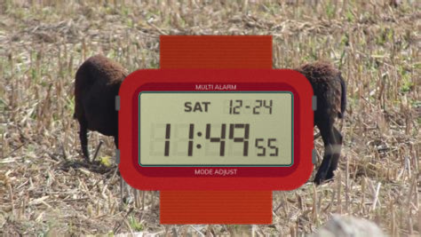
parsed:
11 h 49 min 55 s
